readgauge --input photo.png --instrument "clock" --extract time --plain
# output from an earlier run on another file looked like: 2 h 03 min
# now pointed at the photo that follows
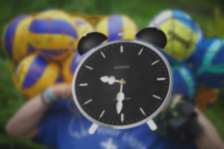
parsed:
9 h 31 min
